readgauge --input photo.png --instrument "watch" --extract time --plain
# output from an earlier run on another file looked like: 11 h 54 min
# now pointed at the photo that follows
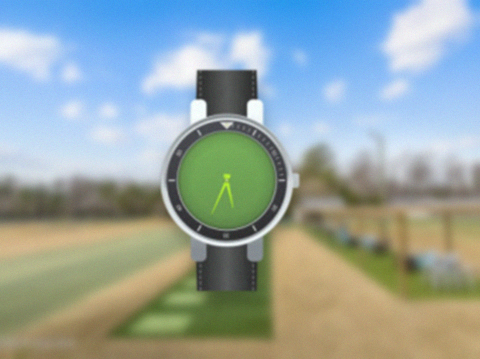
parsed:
5 h 34 min
